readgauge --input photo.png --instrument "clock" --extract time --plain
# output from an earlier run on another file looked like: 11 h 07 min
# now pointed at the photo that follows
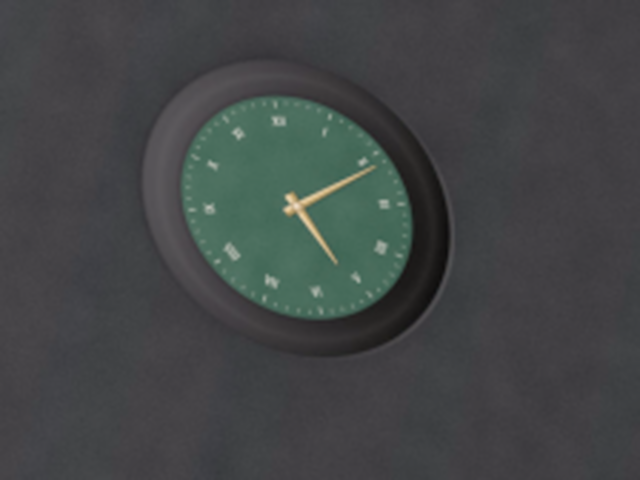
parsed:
5 h 11 min
